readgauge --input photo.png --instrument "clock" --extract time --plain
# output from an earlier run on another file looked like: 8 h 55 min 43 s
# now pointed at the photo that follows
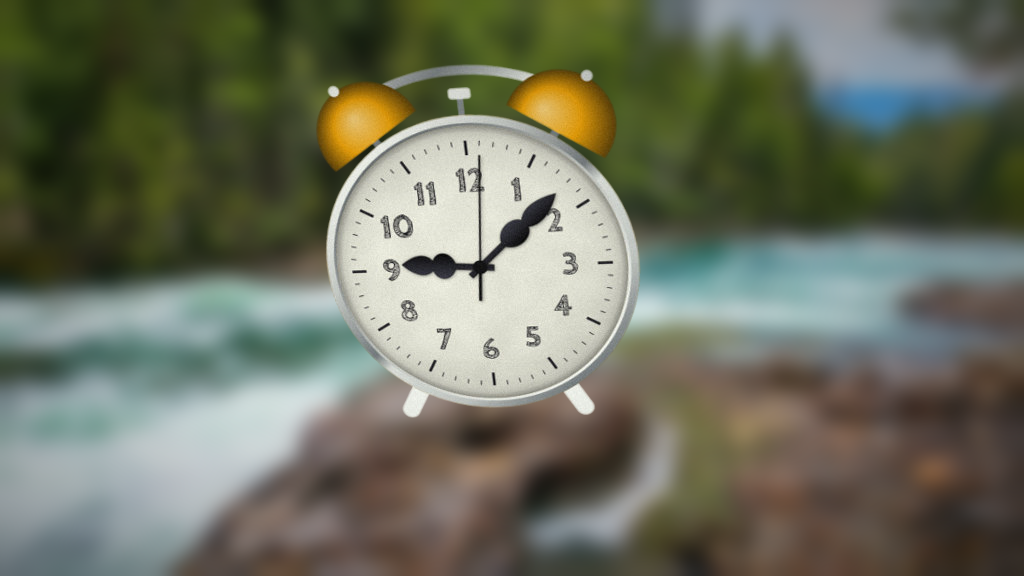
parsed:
9 h 08 min 01 s
